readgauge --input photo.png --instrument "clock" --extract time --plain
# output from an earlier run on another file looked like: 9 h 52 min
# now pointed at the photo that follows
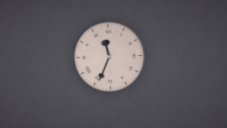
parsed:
11 h 34 min
